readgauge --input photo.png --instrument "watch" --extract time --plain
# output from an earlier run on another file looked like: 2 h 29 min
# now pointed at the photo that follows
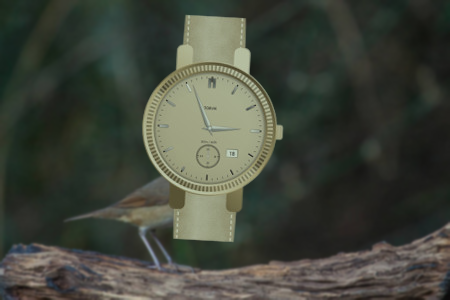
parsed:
2 h 56 min
